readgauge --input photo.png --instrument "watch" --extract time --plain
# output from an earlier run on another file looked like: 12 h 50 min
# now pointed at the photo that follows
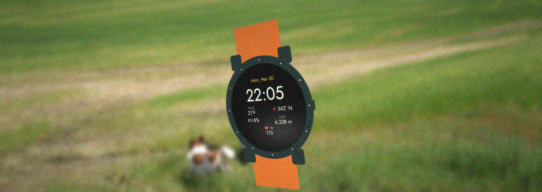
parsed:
22 h 05 min
